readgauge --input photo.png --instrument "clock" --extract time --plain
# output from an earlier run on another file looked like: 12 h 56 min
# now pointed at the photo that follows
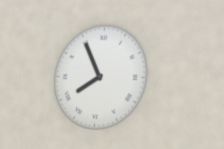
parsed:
7 h 55 min
